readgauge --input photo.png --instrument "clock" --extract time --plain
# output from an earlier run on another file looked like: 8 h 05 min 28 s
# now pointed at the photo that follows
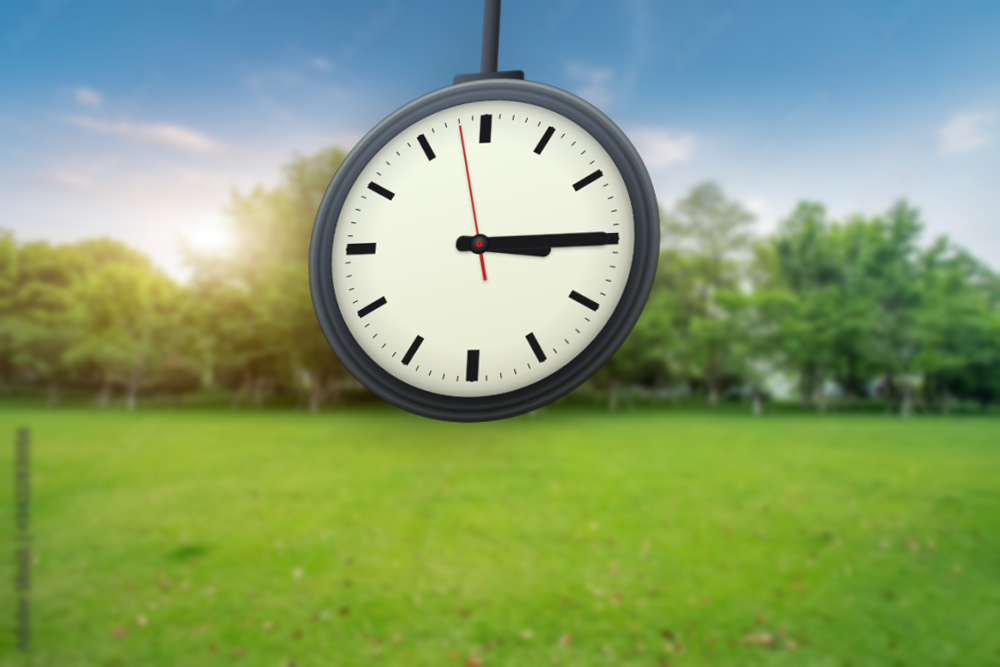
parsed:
3 h 14 min 58 s
